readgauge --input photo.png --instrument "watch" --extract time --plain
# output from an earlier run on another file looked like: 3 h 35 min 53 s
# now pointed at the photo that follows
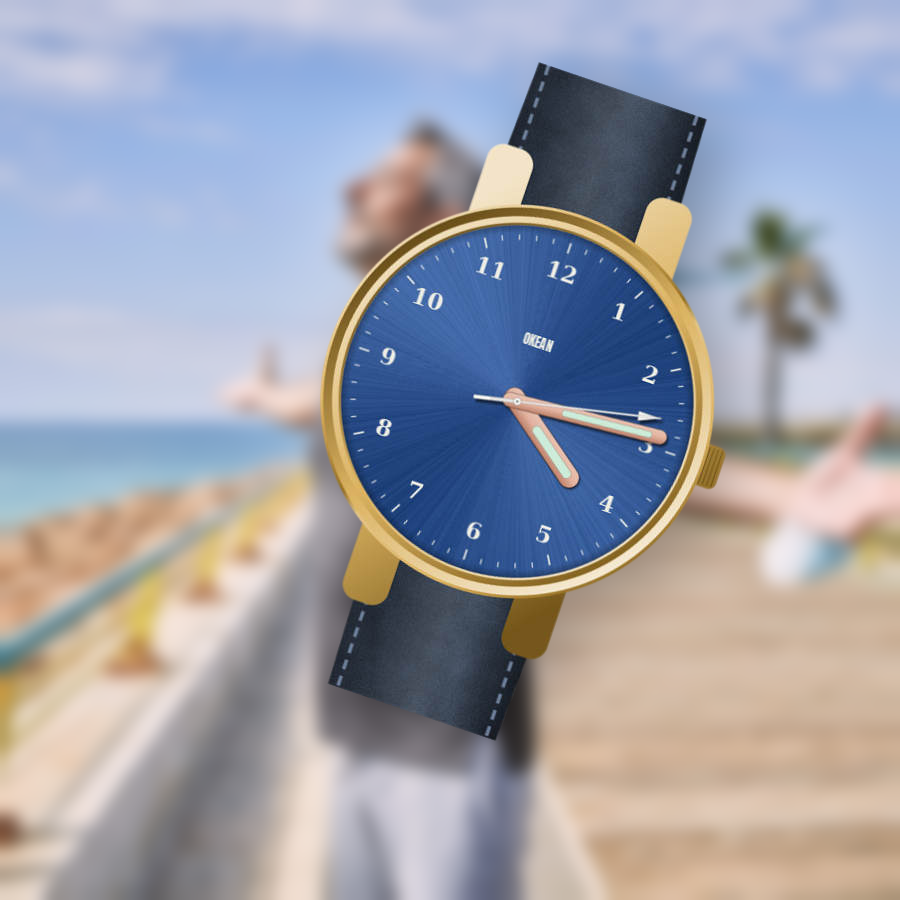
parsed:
4 h 14 min 13 s
